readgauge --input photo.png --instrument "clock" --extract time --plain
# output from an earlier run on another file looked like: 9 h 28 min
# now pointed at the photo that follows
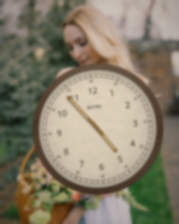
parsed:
4 h 54 min
